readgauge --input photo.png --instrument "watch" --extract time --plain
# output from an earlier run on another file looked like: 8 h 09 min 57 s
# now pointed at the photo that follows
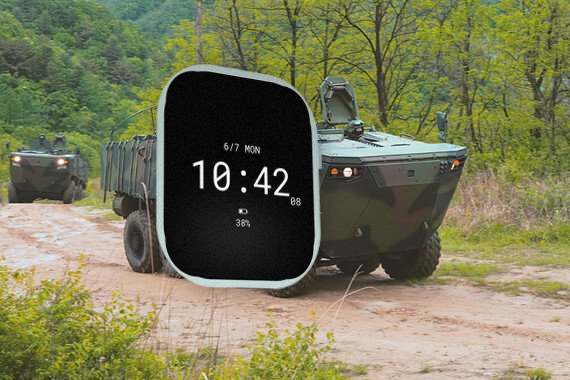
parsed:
10 h 42 min 08 s
